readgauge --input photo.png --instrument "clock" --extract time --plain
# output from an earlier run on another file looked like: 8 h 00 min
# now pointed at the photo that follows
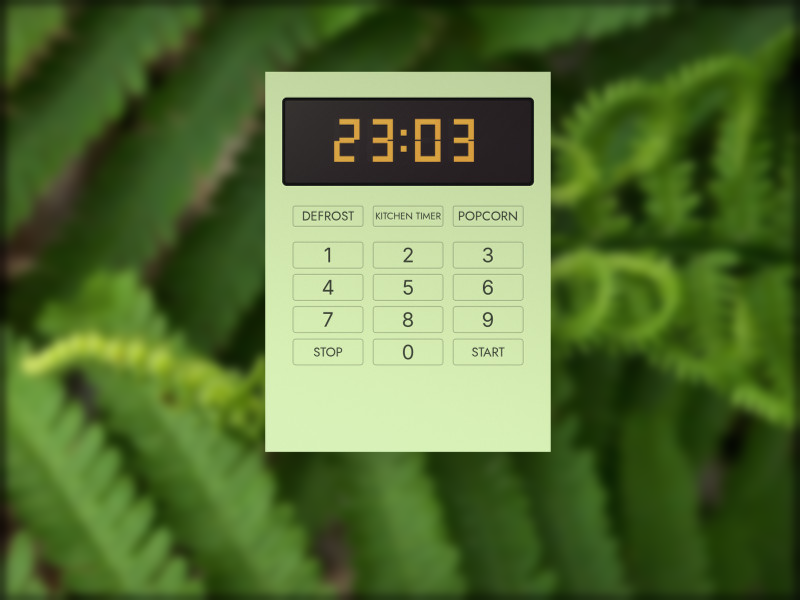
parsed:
23 h 03 min
